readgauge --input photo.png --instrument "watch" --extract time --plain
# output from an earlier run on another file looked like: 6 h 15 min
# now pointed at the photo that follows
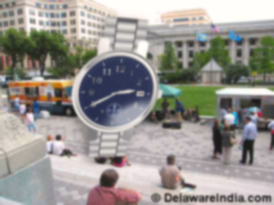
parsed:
2 h 40 min
